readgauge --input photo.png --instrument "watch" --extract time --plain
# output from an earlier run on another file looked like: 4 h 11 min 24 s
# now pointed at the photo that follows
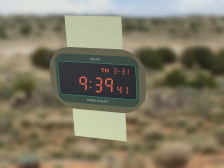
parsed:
9 h 39 min 41 s
